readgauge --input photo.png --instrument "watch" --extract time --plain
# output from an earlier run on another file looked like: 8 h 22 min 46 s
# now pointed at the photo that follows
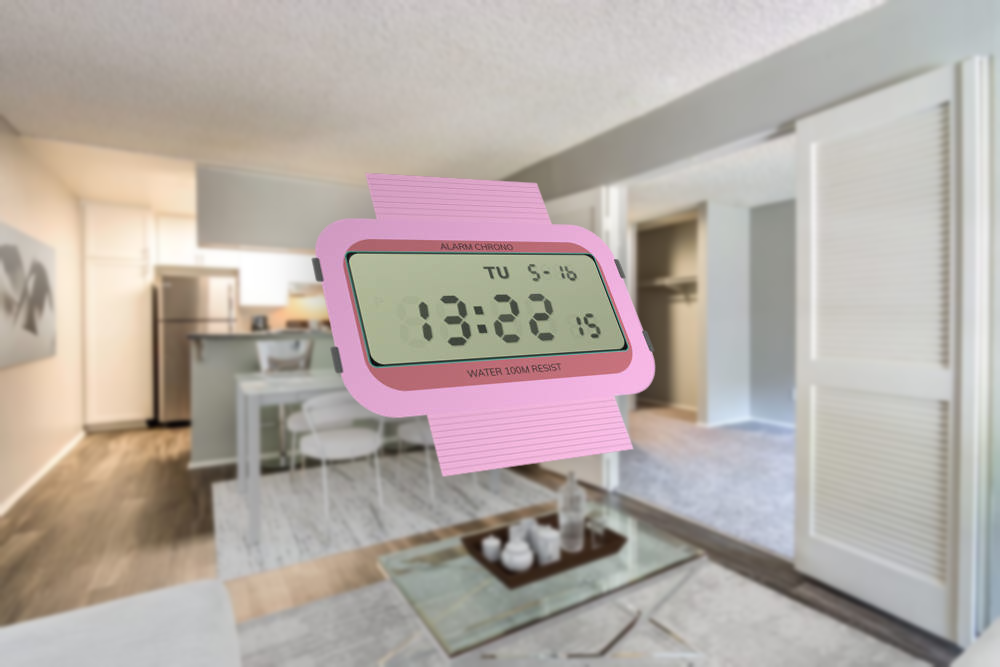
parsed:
13 h 22 min 15 s
